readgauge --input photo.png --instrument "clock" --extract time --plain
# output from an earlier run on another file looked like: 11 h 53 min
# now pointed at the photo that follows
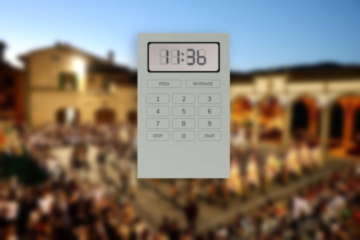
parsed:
11 h 36 min
